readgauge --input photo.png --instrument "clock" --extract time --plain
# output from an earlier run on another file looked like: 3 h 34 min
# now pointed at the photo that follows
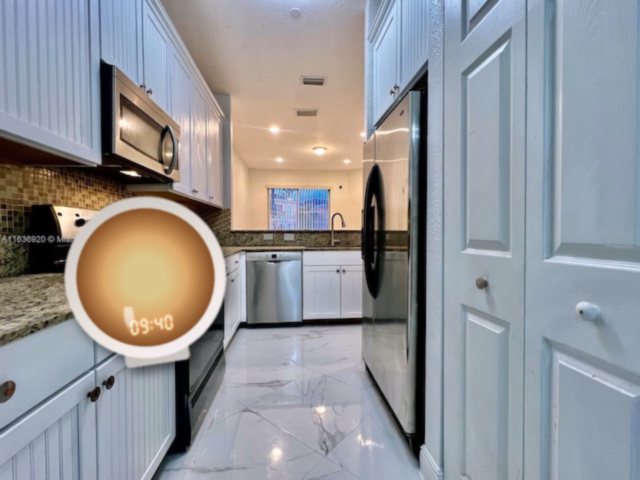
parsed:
9 h 40 min
